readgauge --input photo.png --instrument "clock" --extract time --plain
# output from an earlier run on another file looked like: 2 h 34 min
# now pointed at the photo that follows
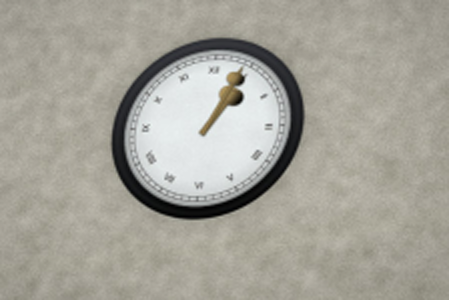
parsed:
1 h 04 min
